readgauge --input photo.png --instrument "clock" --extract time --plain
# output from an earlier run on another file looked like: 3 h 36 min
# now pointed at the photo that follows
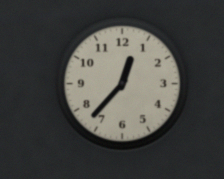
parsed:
12 h 37 min
